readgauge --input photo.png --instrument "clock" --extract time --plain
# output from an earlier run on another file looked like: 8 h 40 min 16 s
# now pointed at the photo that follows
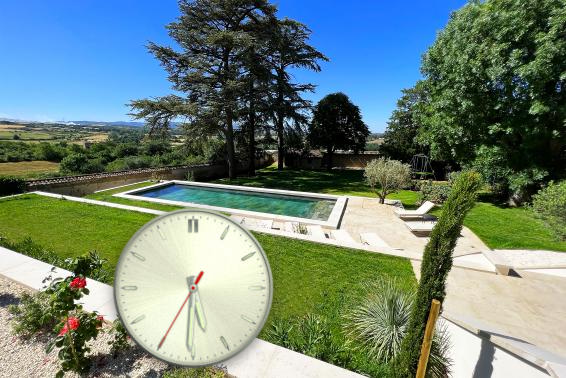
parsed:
5 h 30 min 35 s
